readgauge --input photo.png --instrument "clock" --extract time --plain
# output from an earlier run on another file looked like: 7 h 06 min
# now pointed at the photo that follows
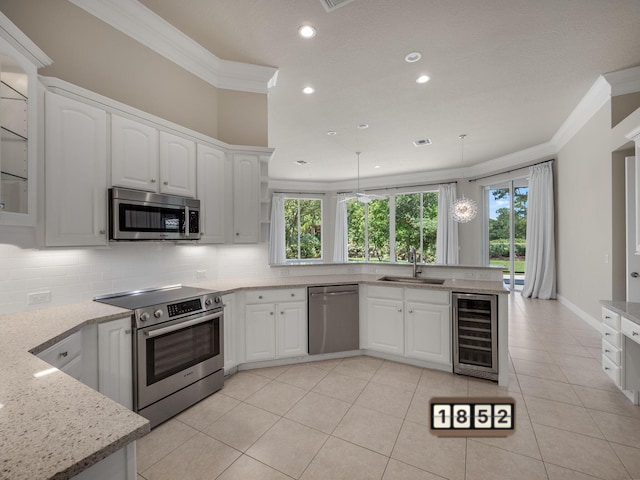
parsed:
18 h 52 min
